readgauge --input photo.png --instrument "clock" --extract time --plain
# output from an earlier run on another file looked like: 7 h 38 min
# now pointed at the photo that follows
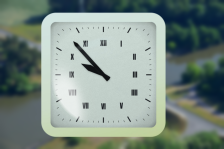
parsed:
9 h 53 min
